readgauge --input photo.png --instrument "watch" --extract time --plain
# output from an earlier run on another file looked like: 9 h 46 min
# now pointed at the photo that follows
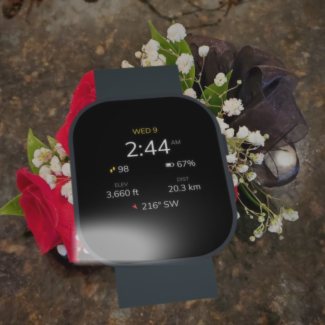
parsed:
2 h 44 min
